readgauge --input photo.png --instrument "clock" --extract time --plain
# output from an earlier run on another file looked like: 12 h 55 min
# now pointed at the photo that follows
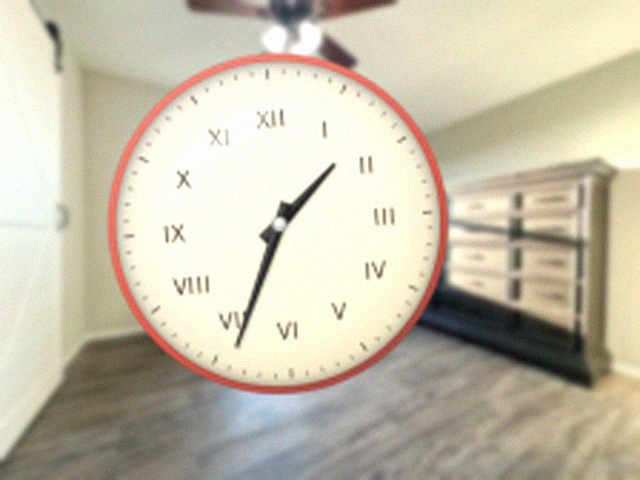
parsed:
1 h 34 min
